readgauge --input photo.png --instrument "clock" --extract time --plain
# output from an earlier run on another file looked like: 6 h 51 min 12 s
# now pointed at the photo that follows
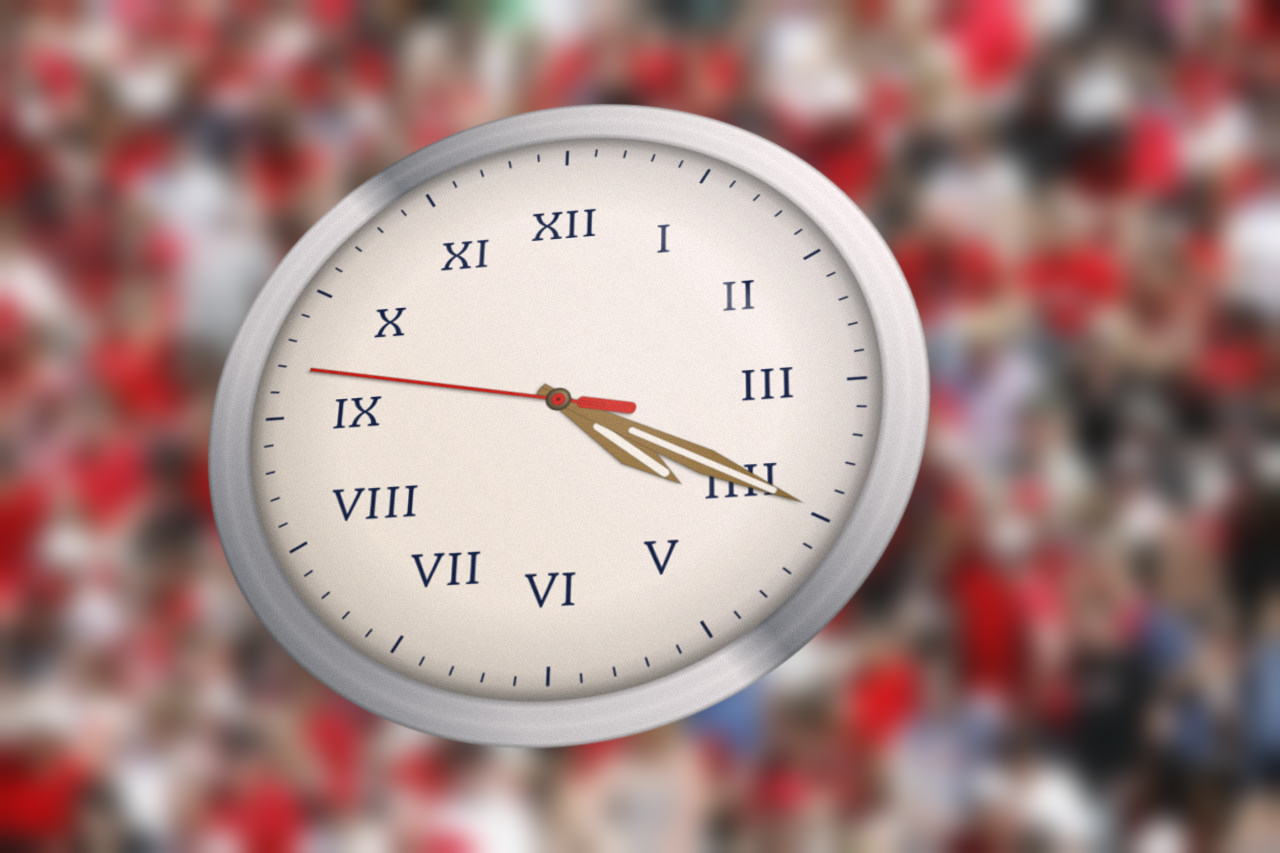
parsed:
4 h 19 min 47 s
